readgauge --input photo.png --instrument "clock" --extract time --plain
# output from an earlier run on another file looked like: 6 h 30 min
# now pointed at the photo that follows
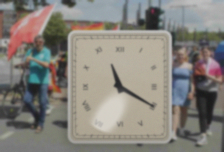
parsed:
11 h 20 min
